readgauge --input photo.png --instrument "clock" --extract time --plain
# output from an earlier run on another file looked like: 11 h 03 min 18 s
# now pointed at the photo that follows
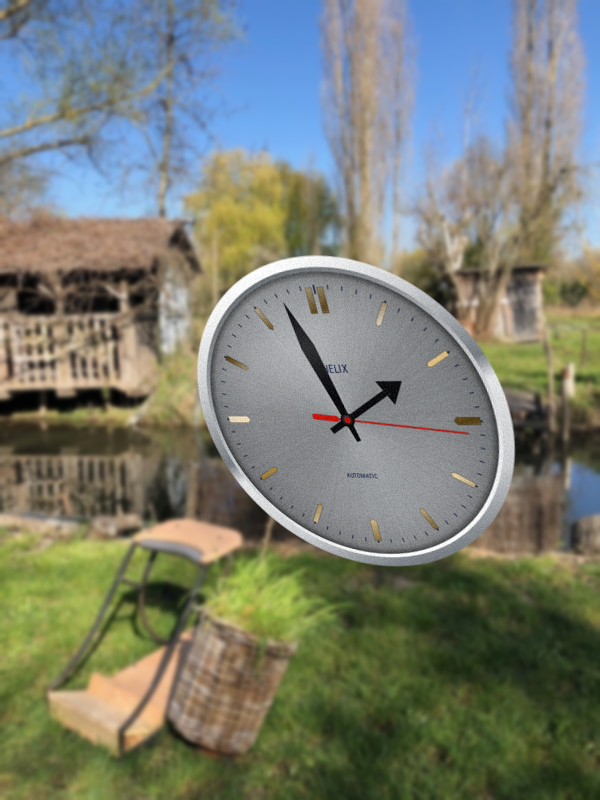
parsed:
1 h 57 min 16 s
